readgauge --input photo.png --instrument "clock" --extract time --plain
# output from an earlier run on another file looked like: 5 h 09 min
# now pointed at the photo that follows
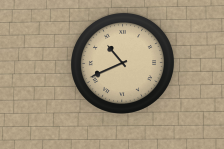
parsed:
10 h 41 min
